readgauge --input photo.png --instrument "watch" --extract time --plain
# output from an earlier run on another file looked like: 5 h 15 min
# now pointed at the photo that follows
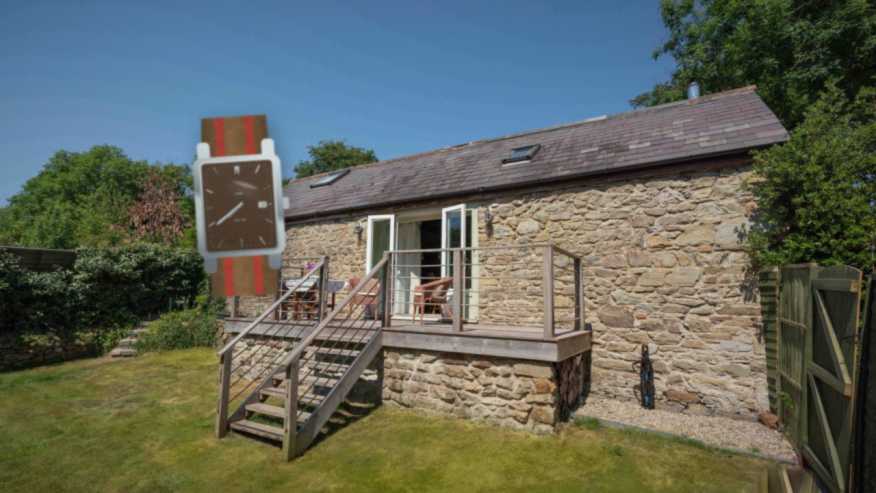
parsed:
7 h 39 min
